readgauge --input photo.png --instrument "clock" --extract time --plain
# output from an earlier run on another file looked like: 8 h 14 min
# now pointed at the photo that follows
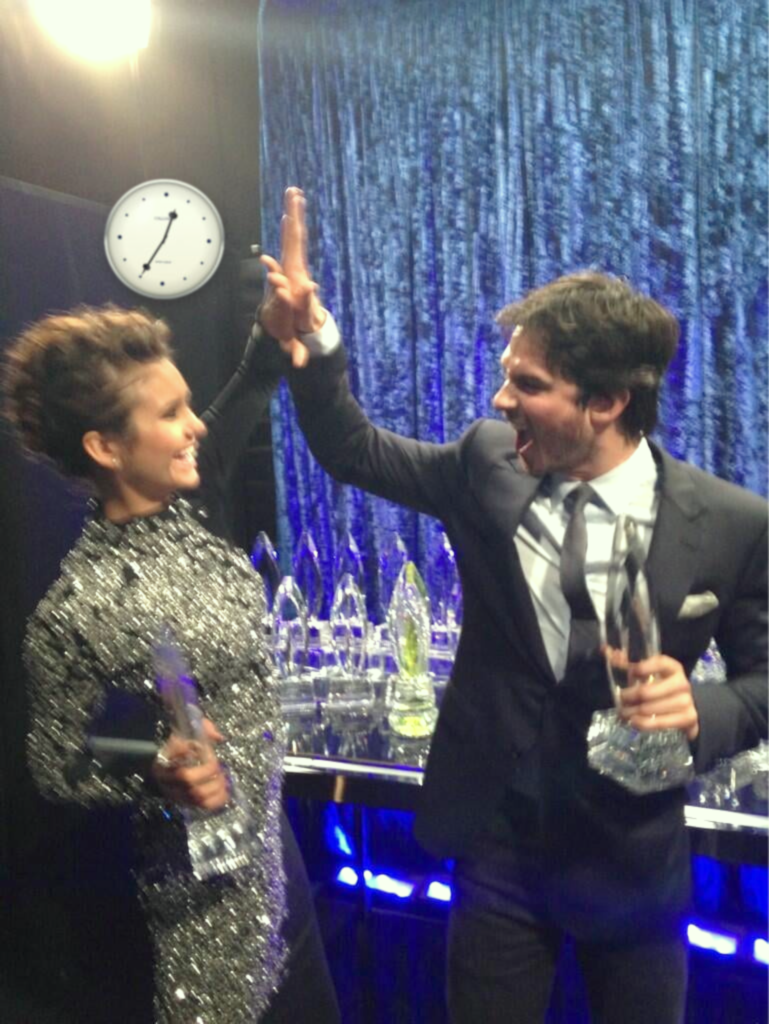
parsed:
12 h 35 min
